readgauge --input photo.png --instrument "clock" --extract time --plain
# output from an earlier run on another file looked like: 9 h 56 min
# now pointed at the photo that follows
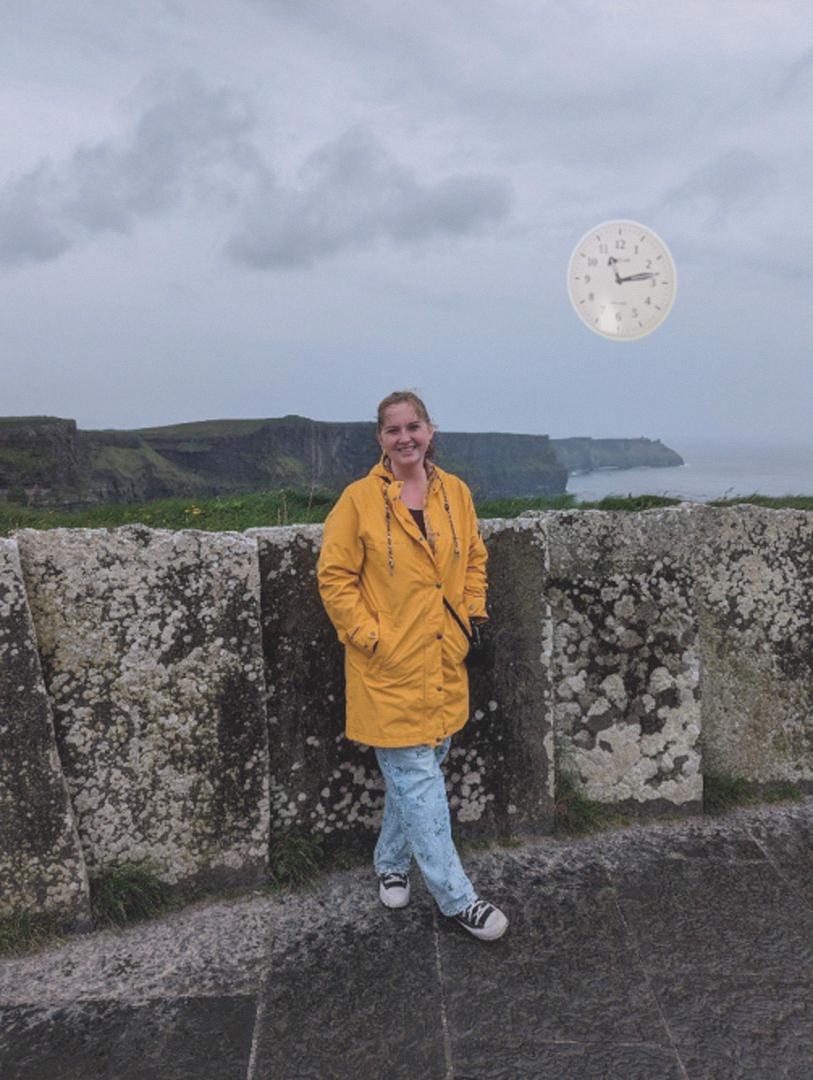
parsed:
11 h 13 min
